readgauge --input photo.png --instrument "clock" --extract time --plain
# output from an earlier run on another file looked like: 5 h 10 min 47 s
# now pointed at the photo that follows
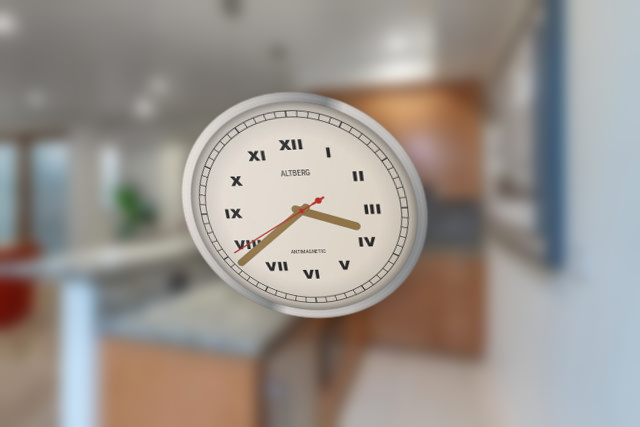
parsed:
3 h 38 min 40 s
